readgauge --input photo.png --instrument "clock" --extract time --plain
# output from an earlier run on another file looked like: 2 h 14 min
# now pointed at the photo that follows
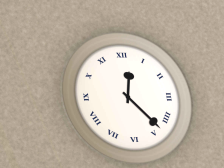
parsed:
12 h 23 min
